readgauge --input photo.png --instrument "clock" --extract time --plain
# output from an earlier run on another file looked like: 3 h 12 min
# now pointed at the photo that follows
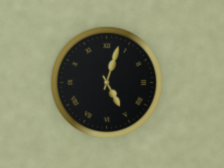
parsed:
5 h 03 min
